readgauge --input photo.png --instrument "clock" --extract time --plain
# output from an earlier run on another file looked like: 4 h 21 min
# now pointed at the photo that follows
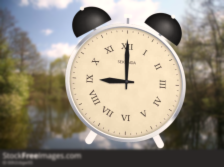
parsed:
9 h 00 min
